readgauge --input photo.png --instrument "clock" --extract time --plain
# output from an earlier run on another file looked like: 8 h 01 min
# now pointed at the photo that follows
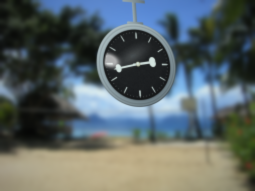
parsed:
2 h 43 min
